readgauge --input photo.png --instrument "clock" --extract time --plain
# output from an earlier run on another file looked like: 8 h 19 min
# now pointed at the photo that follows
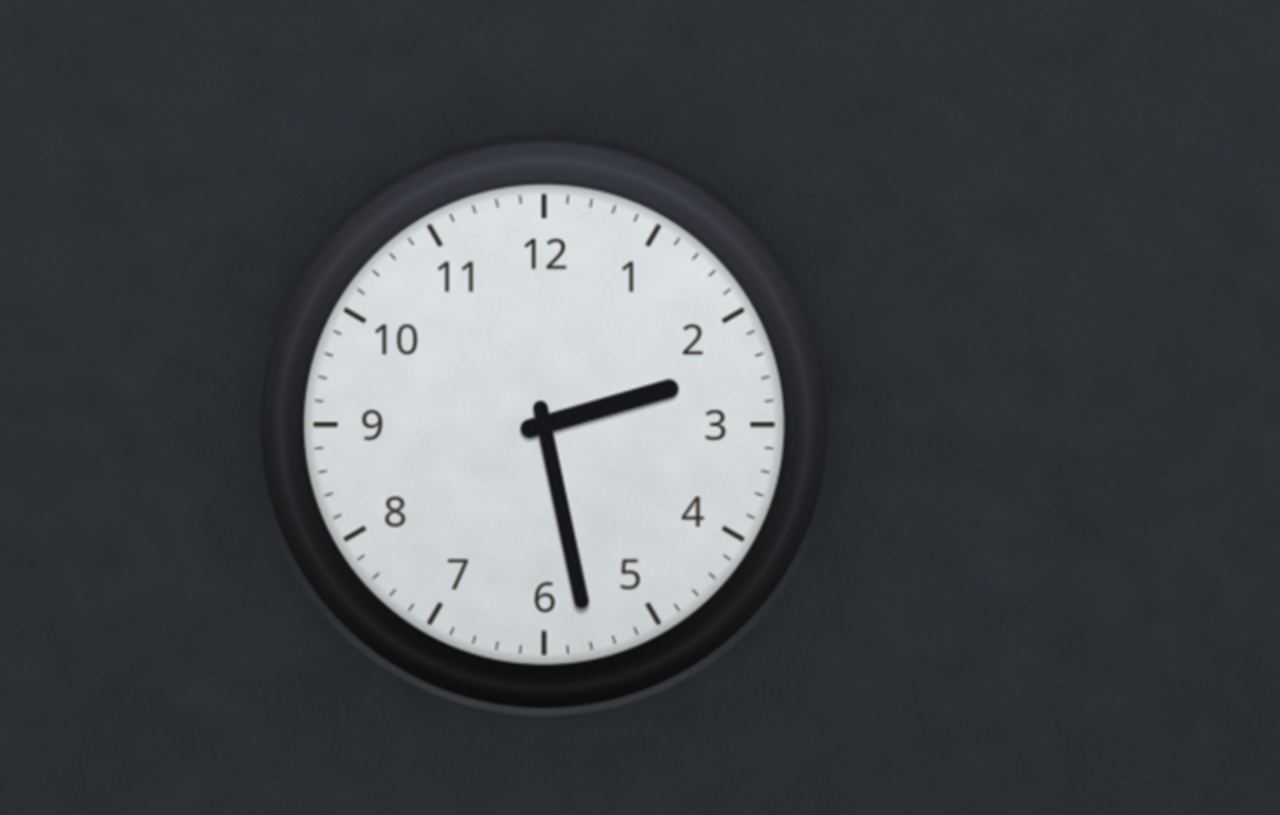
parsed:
2 h 28 min
